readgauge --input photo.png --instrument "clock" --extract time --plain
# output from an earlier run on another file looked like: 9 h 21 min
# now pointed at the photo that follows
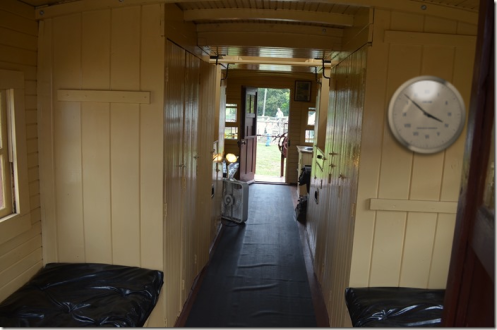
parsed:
3 h 52 min
